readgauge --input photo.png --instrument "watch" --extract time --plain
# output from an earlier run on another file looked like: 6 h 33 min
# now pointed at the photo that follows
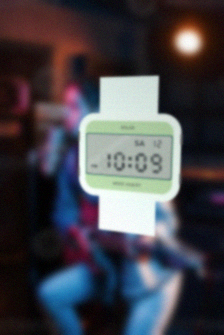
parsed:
10 h 09 min
